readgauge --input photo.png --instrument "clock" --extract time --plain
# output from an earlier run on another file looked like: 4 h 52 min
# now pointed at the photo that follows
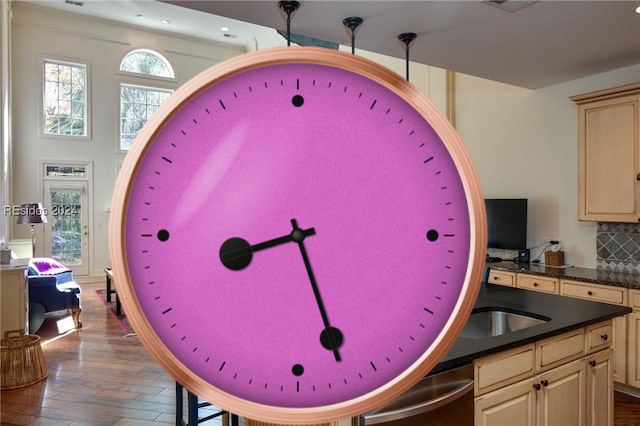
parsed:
8 h 27 min
